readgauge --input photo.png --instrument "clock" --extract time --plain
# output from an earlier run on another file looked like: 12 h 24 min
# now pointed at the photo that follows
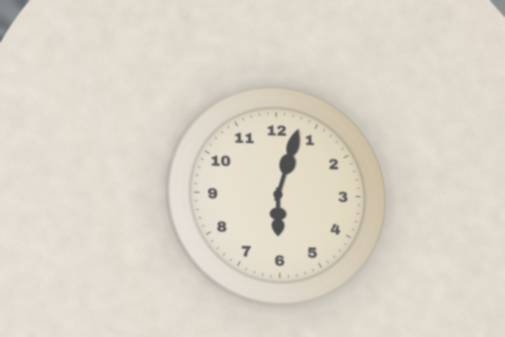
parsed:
6 h 03 min
